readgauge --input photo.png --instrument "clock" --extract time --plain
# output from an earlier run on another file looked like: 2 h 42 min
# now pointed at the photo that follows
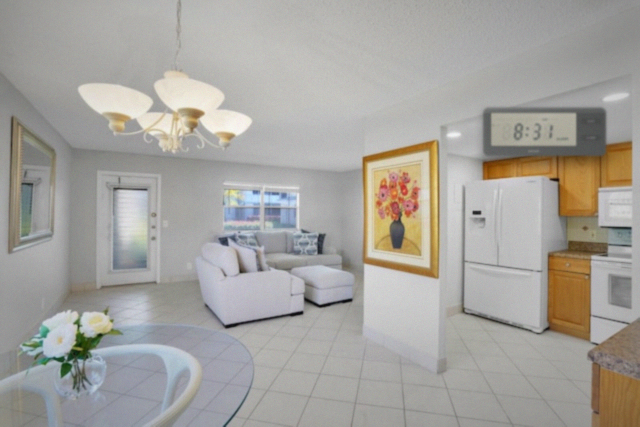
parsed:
8 h 31 min
